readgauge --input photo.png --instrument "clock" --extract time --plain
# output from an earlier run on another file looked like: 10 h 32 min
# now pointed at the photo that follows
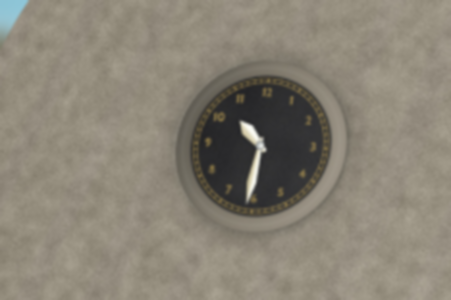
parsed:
10 h 31 min
